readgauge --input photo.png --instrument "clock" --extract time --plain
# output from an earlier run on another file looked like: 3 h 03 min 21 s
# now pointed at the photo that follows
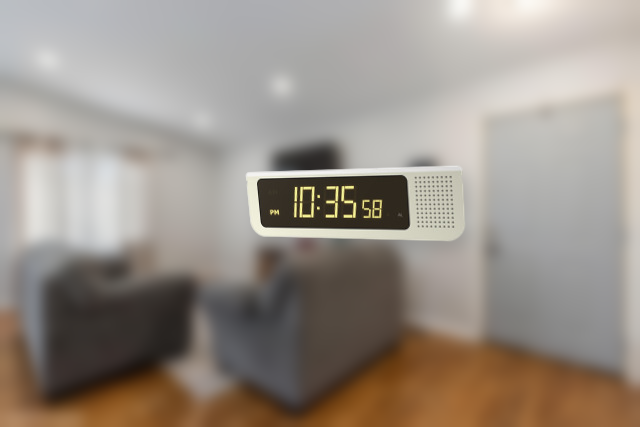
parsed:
10 h 35 min 58 s
